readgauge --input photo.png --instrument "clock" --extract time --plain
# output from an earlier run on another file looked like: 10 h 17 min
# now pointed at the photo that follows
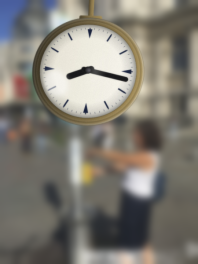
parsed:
8 h 17 min
